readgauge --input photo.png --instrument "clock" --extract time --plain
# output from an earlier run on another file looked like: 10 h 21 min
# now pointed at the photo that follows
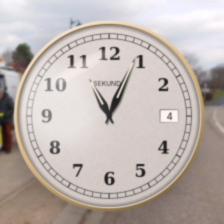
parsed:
11 h 04 min
